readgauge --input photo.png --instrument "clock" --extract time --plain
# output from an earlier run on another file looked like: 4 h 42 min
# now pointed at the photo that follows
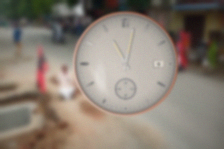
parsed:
11 h 02 min
